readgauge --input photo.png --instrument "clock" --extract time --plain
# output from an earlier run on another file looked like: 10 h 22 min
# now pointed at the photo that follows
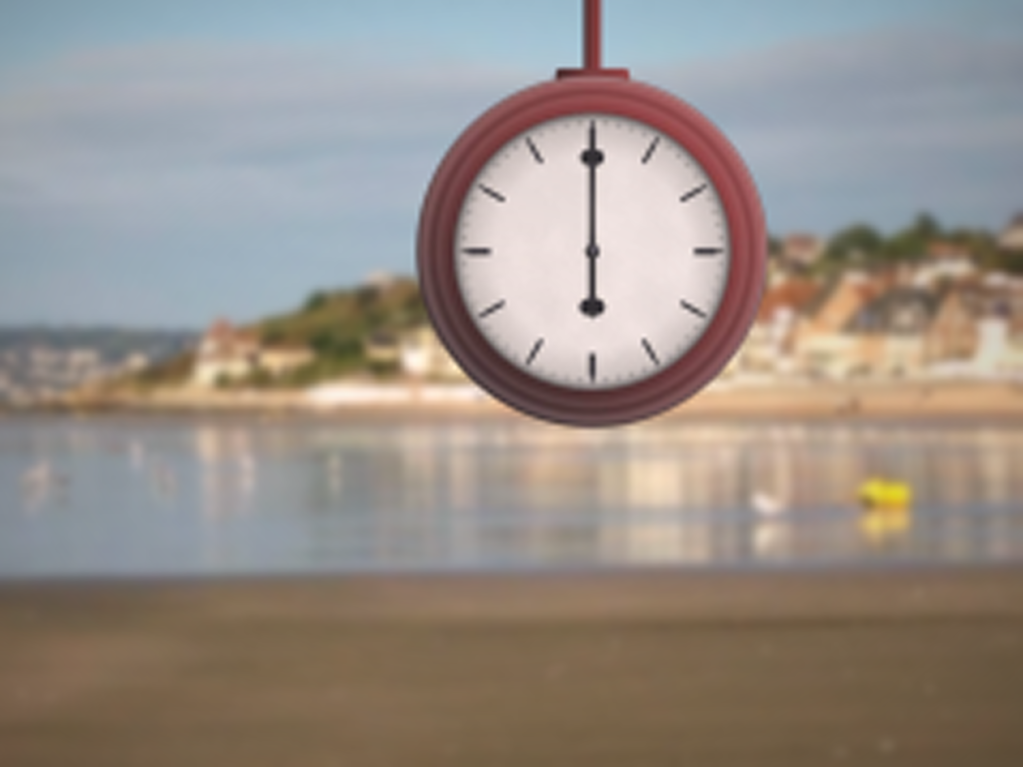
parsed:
6 h 00 min
